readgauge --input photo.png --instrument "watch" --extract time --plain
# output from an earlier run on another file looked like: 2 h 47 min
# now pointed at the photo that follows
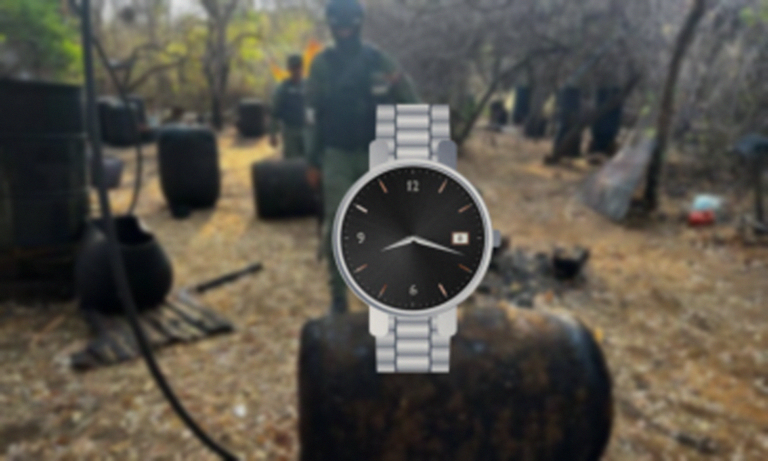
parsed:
8 h 18 min
